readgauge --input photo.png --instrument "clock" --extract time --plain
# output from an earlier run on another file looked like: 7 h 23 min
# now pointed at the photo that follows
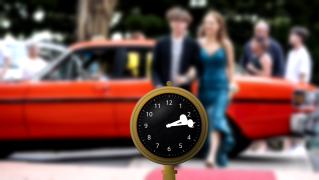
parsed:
2 h 14 min
